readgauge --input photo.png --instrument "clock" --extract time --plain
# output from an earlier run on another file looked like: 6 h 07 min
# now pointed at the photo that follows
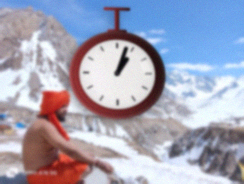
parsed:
1 h 03 min
